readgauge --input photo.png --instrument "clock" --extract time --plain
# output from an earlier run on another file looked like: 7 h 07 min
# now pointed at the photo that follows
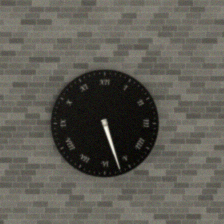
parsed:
5 h 27 min
